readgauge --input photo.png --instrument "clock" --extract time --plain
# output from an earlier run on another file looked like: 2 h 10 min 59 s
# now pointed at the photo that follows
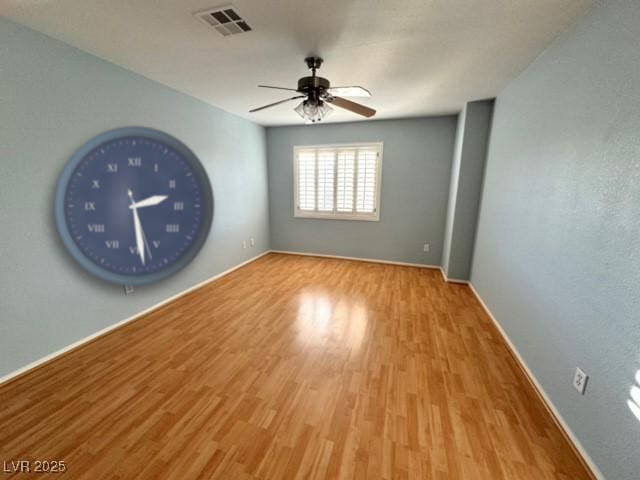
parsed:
2 h 28 min 27 s
